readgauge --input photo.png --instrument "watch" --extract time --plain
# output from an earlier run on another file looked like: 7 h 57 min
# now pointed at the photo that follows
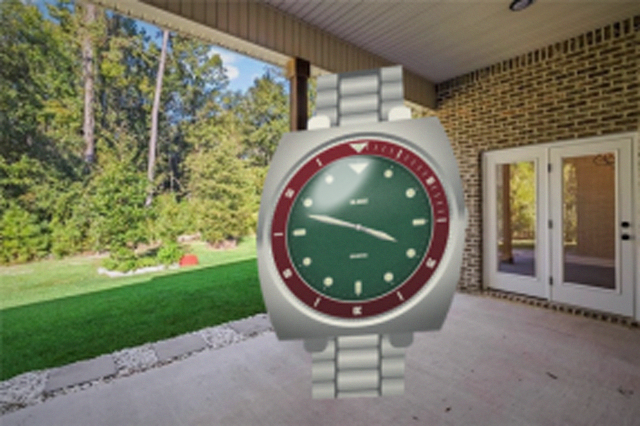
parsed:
3 h 48 min
